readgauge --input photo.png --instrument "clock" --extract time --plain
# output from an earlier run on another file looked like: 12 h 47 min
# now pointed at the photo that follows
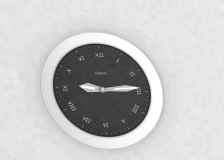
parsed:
9 h 14 min
